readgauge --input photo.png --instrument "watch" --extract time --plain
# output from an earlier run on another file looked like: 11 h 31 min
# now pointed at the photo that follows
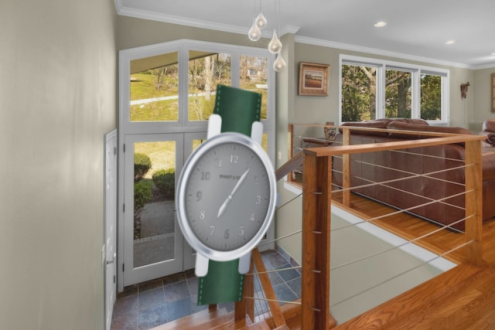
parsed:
7 h 06 min
